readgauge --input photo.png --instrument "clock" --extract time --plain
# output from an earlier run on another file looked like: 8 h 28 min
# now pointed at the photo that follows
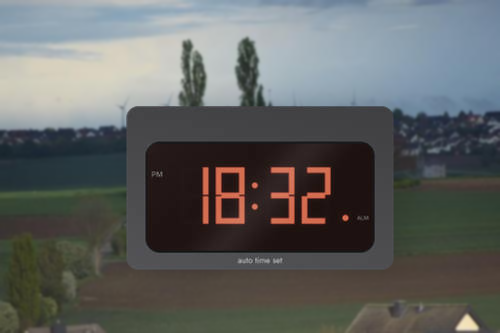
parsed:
18 h 32 min
